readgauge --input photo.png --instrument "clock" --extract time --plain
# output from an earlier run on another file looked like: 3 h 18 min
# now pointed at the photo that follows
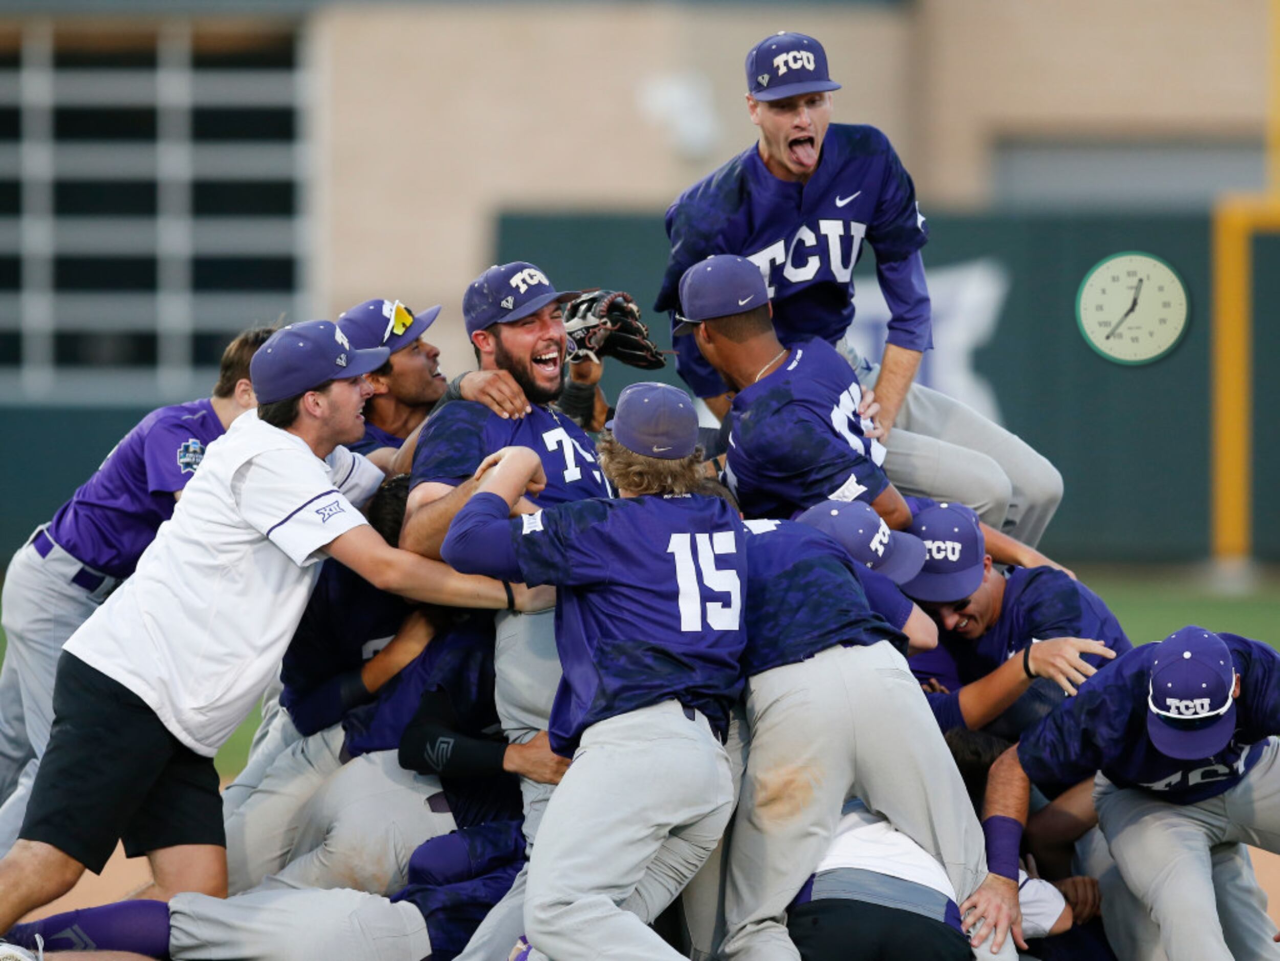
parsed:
12 h 37 min
